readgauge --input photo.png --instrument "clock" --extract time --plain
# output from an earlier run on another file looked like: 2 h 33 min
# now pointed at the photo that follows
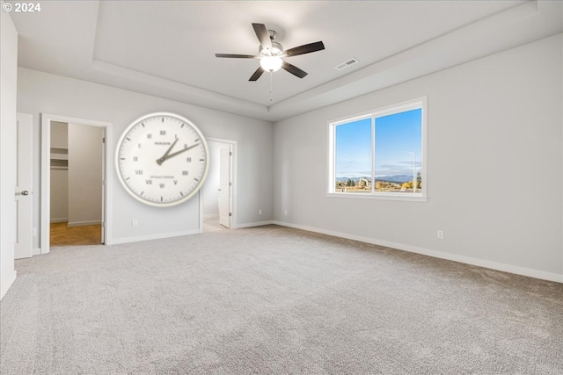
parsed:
1 h 11 min
